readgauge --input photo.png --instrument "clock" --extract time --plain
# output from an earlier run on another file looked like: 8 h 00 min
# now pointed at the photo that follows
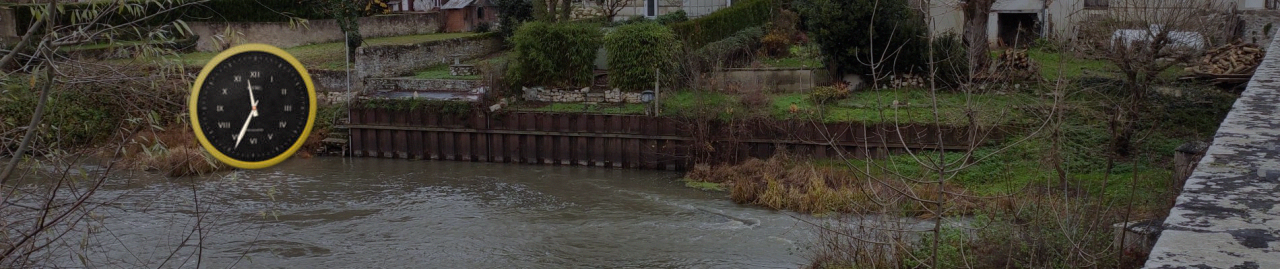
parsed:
11 h 34 min
